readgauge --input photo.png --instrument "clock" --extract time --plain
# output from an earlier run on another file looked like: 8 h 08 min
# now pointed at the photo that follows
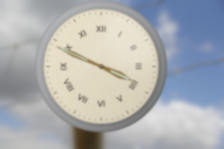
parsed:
3 h 49 min
